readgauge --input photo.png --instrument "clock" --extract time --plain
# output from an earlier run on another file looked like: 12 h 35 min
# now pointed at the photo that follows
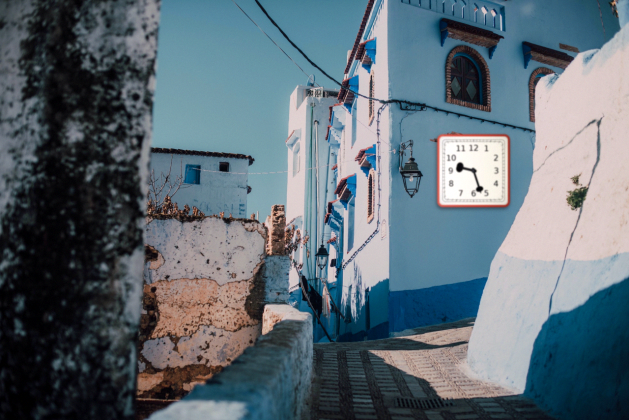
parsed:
9 h 27 min
